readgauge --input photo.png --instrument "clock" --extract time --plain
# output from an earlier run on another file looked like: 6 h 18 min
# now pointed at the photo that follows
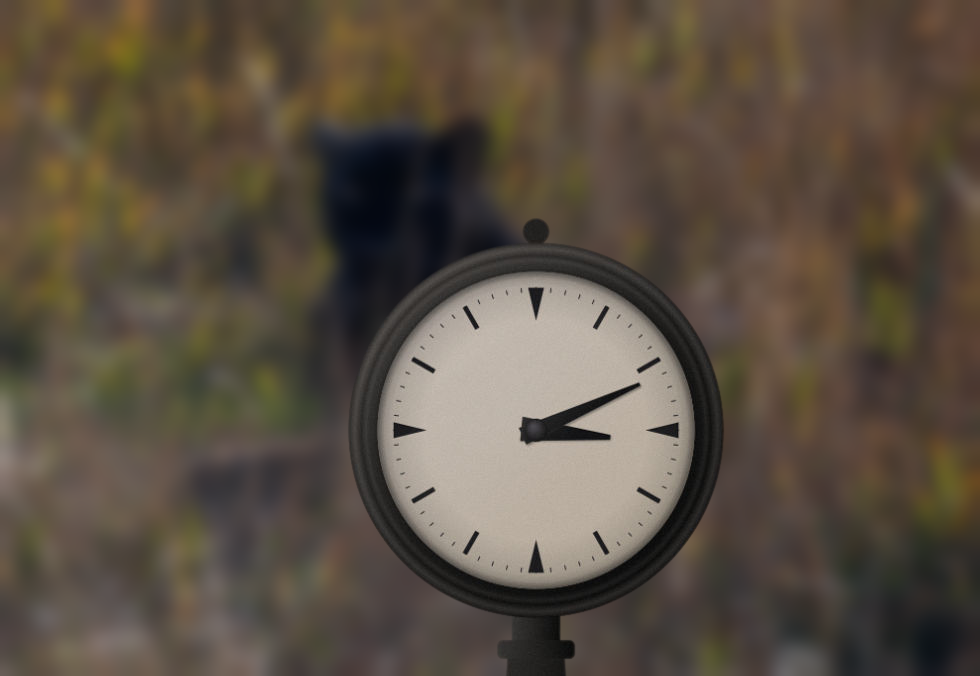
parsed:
3 h 11 min
